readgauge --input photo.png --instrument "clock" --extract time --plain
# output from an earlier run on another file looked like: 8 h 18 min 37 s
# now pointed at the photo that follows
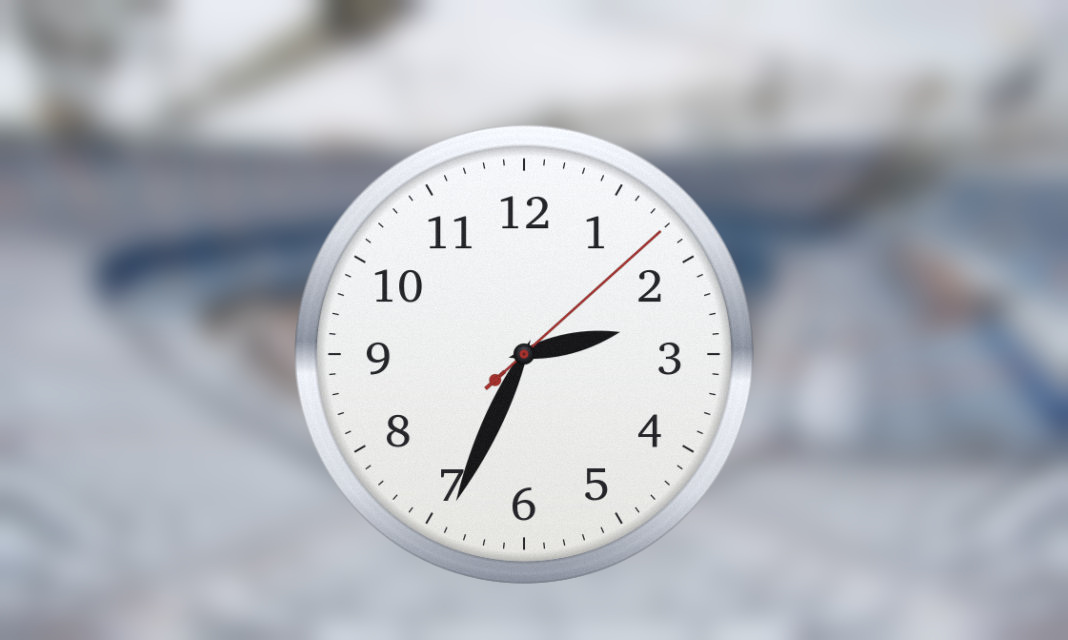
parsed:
2 h 34 min 08 s
